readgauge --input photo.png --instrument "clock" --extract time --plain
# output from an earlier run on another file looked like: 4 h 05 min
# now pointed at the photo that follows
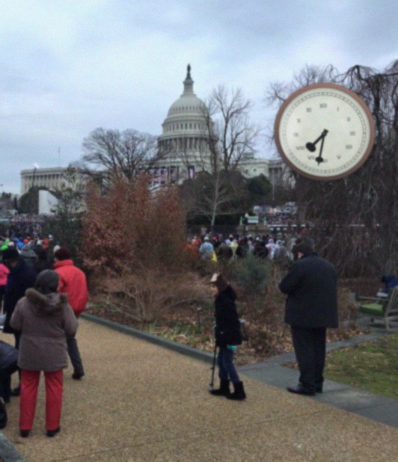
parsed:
7 h 32 min
